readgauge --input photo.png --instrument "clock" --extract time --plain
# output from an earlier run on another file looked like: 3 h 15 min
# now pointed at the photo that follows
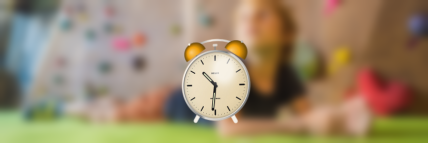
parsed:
10 h 31 min
